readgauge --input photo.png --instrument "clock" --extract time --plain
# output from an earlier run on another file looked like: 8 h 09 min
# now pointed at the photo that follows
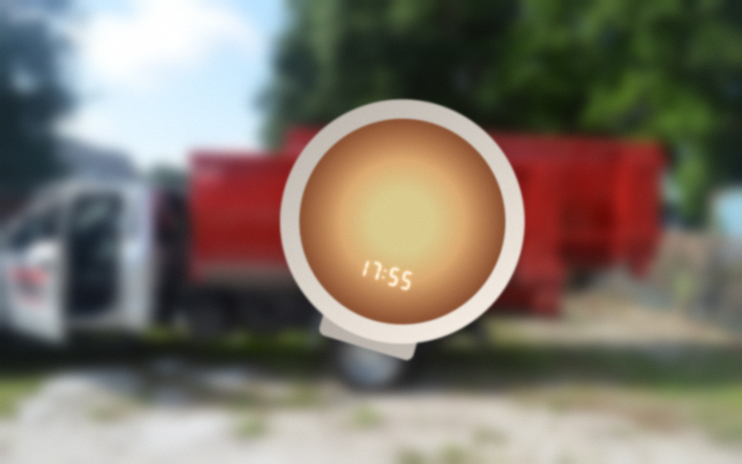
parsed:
17 h 55 min
